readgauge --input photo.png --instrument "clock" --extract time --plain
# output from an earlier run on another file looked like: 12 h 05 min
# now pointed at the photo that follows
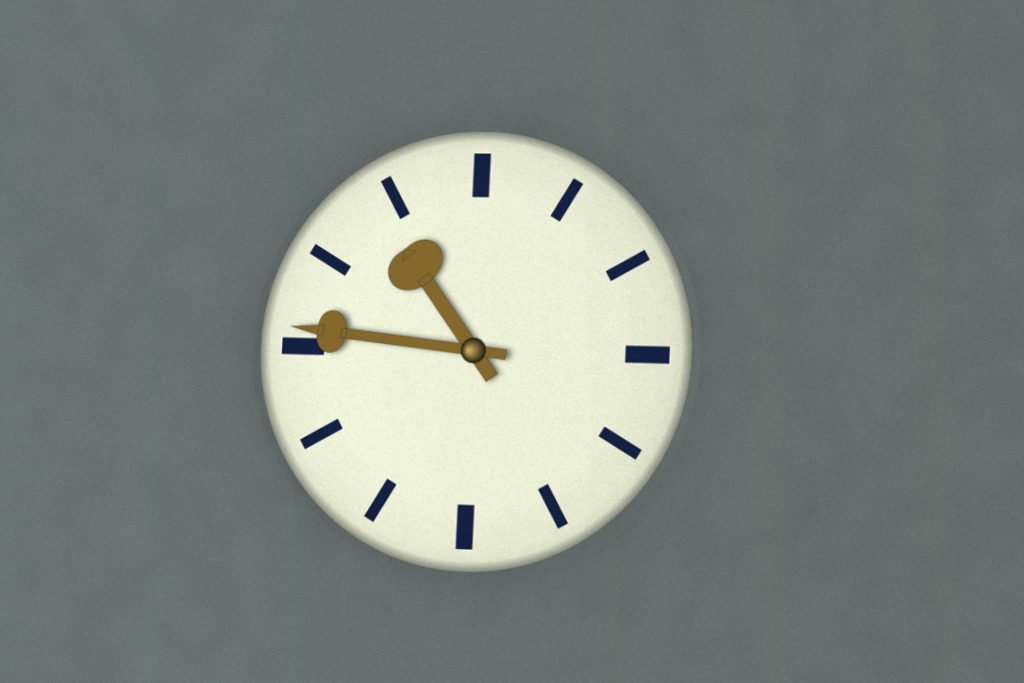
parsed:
10 h 46 min
